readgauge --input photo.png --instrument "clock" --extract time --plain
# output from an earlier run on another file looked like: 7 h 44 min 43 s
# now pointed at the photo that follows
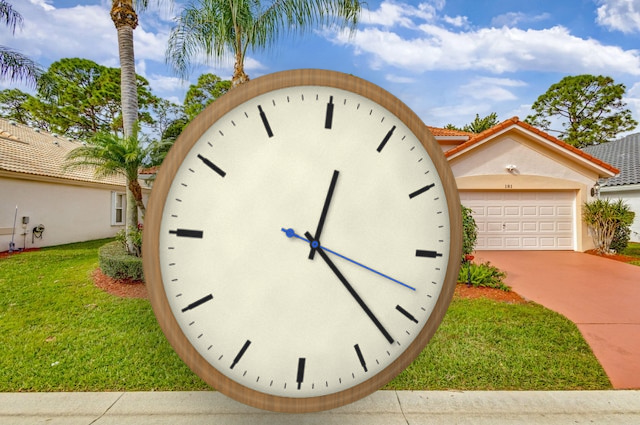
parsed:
12 h 22 min 18 s
